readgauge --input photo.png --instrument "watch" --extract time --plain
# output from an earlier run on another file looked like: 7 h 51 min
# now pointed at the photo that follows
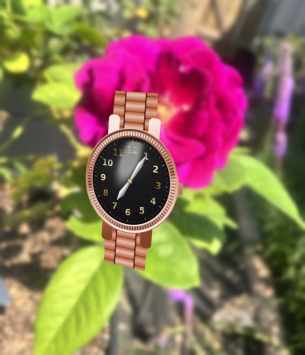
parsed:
7 h 05 min
